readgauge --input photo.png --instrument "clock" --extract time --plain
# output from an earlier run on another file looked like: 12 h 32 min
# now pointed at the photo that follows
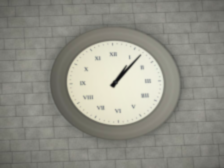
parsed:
1 h 07 min
